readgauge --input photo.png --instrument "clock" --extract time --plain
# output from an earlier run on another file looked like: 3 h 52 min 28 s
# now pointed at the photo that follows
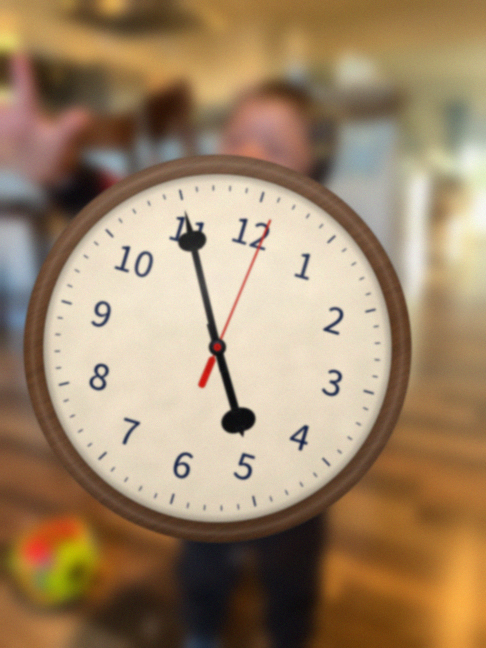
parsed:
4 h 55 min 01 s
